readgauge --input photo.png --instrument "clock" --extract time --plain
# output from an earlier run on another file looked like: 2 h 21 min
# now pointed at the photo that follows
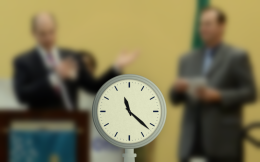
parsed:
11 h 22 min
